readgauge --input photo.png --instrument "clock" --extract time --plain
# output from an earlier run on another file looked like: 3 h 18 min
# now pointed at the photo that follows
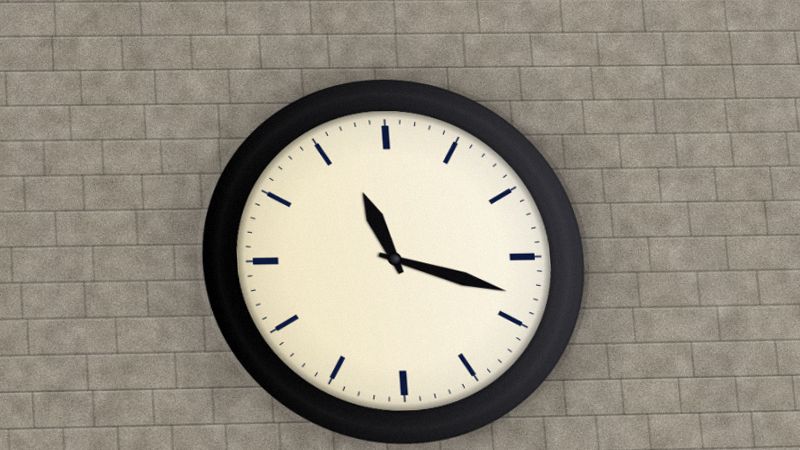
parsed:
11 h 18 min
